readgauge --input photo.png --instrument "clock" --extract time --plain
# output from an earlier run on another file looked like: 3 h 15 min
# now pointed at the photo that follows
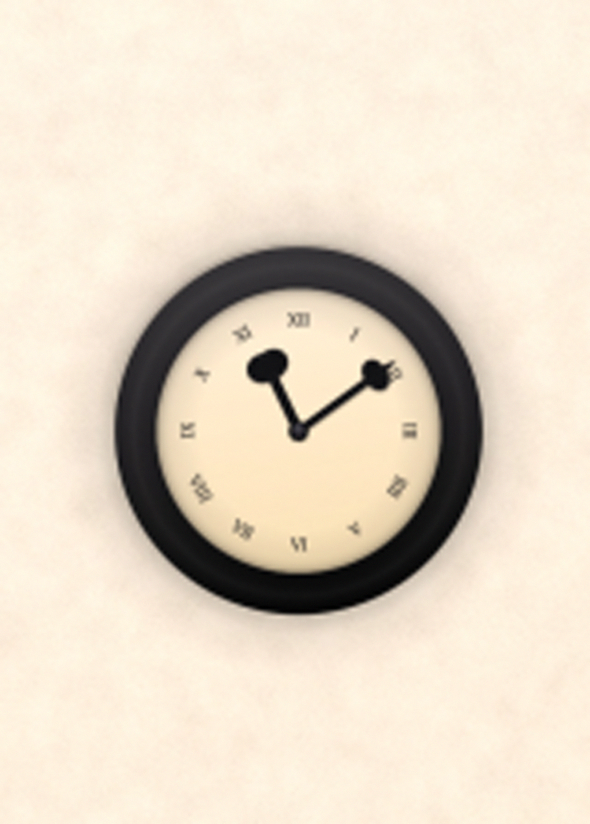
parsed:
11 h 09 min
